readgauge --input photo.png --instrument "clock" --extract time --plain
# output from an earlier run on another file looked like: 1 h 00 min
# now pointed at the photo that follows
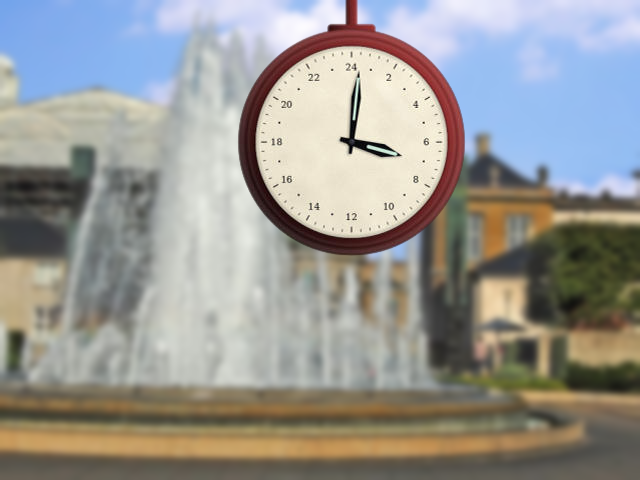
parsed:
7 h 01 min
